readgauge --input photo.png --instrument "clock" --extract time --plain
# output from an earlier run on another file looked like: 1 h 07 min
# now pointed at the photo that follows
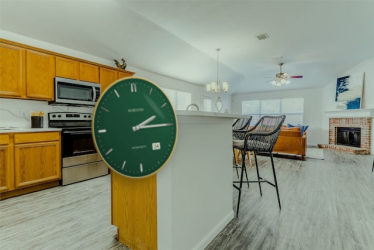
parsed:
2 h 15 min
